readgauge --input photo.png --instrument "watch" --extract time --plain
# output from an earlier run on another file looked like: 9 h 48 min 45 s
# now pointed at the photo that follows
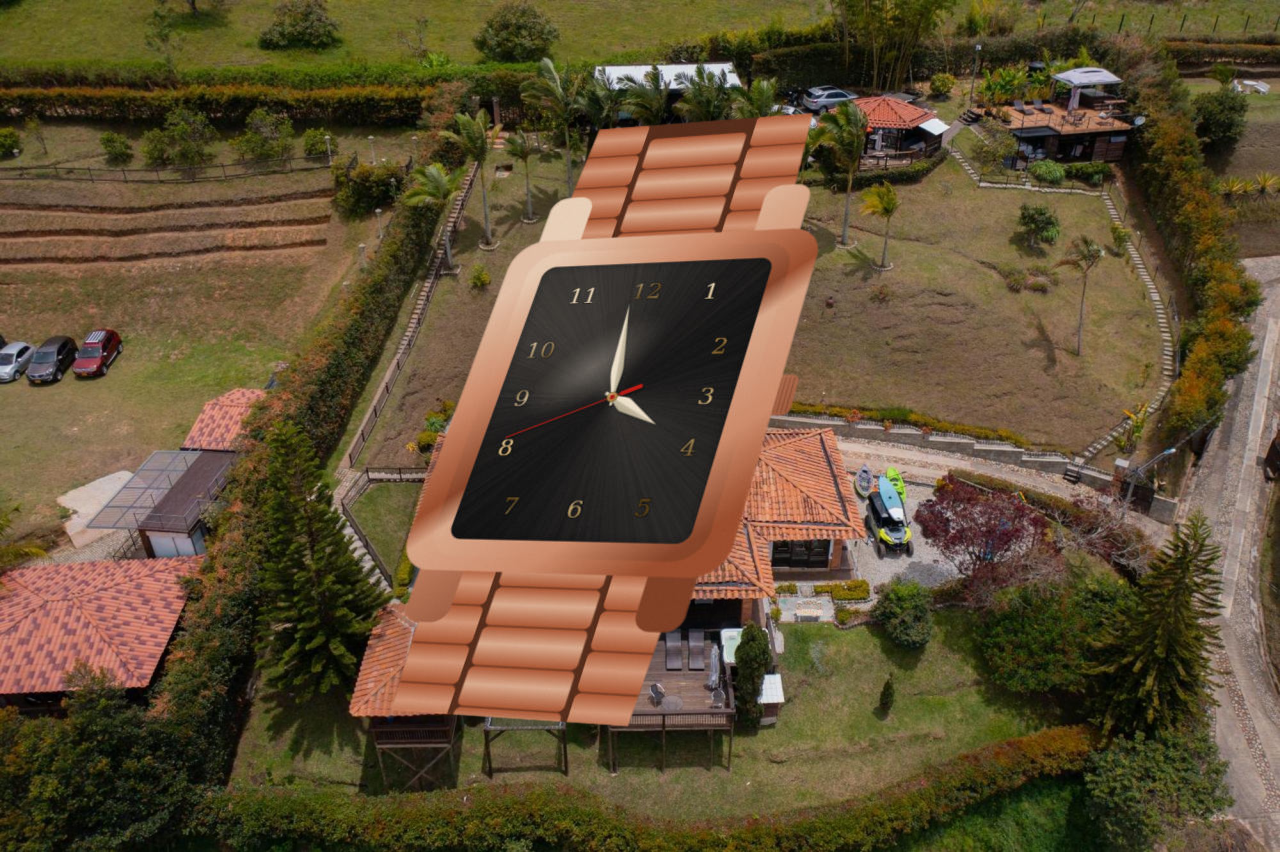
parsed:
3 h 58 min 41 s
